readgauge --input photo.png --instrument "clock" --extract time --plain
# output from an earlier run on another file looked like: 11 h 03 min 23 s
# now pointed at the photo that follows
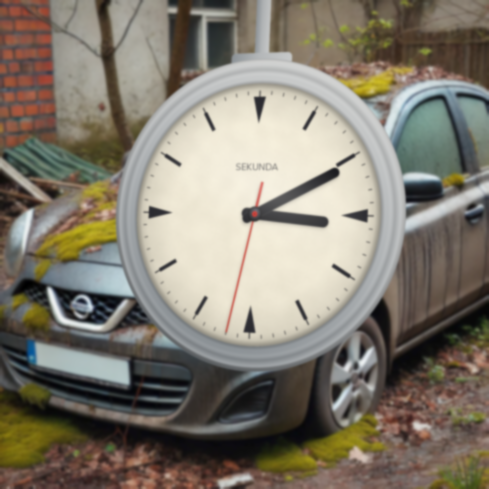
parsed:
3 h 10 min 32 s
